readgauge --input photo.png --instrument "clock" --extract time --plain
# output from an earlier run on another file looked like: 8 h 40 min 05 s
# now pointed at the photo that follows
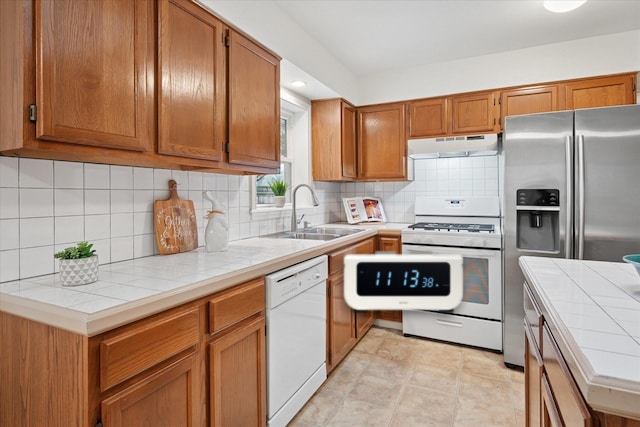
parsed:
11 h 13 min 38 s
